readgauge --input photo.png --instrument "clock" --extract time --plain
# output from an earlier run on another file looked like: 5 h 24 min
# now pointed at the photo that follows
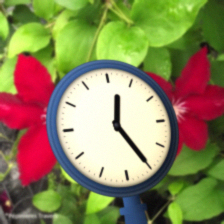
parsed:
12 h 25 min
